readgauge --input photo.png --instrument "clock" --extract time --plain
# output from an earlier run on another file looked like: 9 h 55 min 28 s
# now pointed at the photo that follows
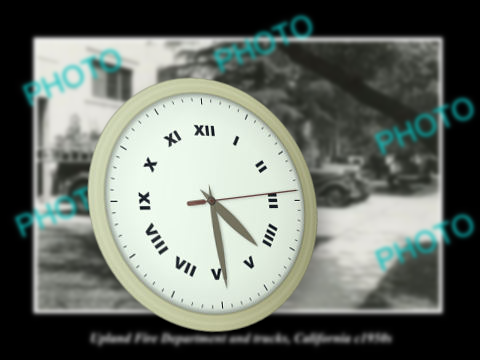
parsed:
4 h 29 min 14 s
